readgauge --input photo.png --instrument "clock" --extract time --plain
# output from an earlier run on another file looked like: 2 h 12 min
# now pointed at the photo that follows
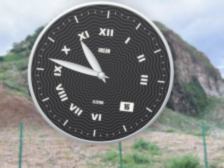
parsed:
10 h 47 min
